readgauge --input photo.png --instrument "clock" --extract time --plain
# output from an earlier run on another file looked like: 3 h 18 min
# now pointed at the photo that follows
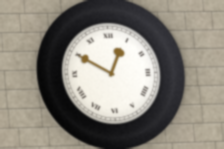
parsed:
12 h 50 min
